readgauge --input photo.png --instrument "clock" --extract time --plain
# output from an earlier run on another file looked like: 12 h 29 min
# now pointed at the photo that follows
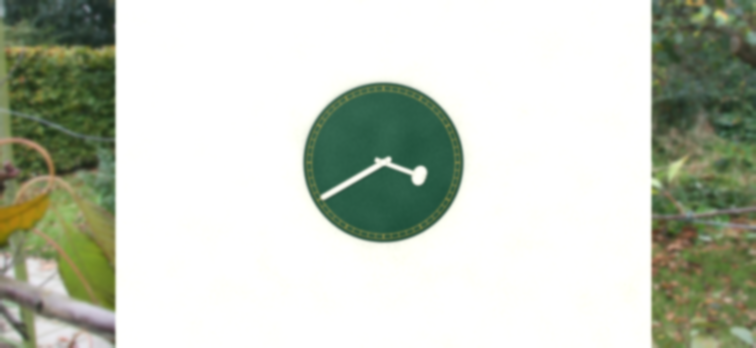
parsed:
3 h 40 min
